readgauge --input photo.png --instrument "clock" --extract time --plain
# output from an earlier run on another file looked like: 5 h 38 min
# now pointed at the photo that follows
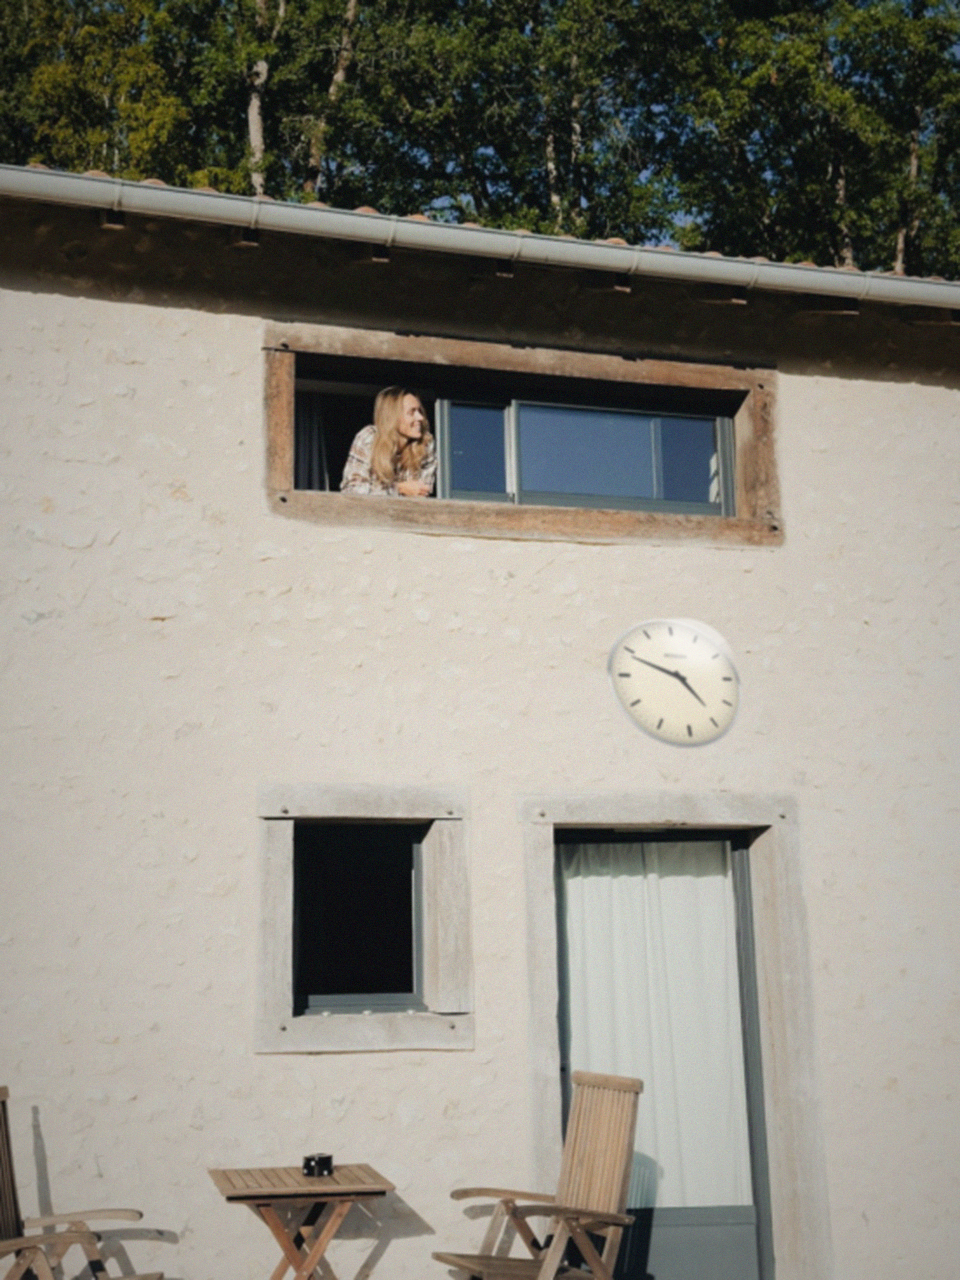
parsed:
4 h 49 min
